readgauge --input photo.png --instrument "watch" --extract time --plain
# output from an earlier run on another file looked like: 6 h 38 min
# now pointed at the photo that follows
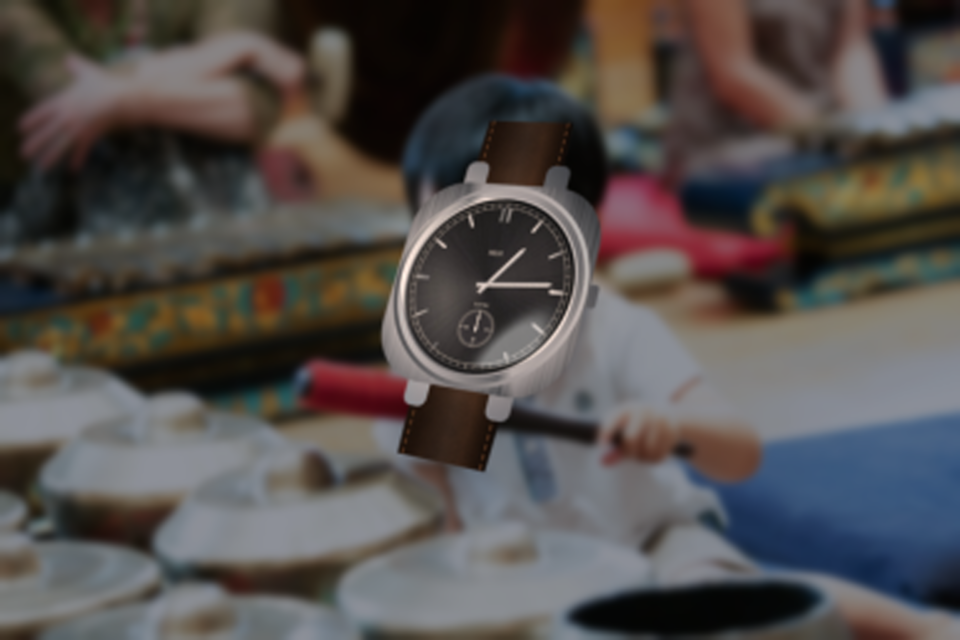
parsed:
1 h 14 min
